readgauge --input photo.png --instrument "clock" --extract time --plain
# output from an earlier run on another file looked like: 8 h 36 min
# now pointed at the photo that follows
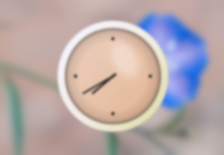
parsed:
7 h 40 min
